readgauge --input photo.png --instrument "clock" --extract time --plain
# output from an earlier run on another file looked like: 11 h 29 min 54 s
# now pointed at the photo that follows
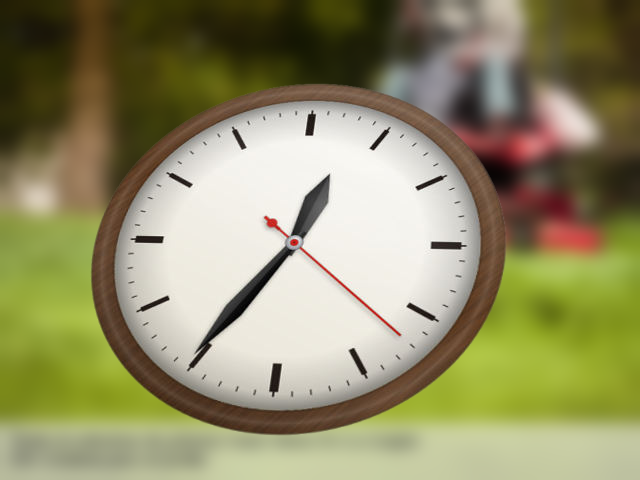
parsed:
12 h 35 min 22 s
